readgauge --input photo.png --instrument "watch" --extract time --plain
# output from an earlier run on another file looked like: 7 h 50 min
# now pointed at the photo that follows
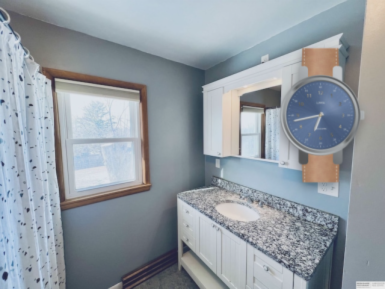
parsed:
6 h 43 min
